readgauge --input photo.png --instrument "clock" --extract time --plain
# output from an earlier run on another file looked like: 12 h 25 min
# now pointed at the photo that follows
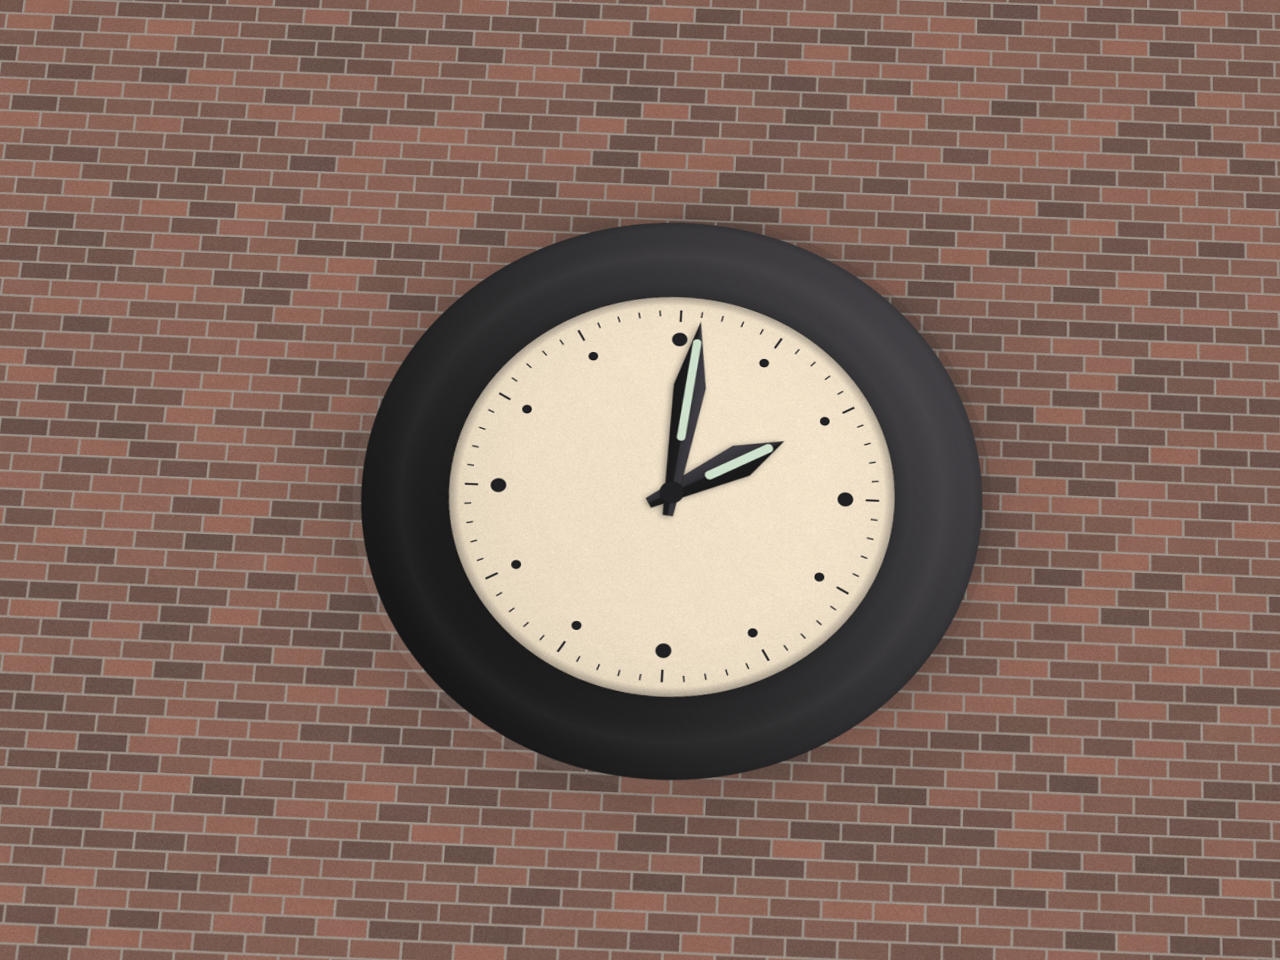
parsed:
2 h 01 min
